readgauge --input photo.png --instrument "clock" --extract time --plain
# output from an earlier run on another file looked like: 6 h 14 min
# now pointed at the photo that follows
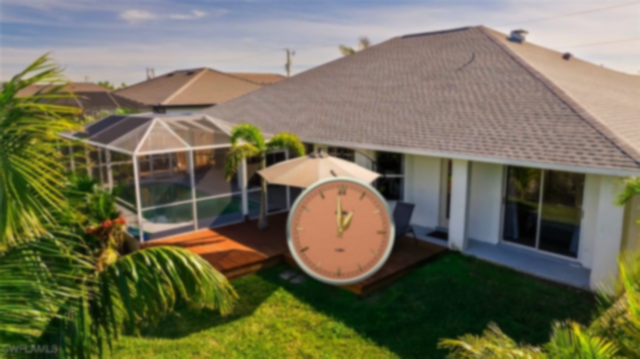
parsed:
12 h 59 min
